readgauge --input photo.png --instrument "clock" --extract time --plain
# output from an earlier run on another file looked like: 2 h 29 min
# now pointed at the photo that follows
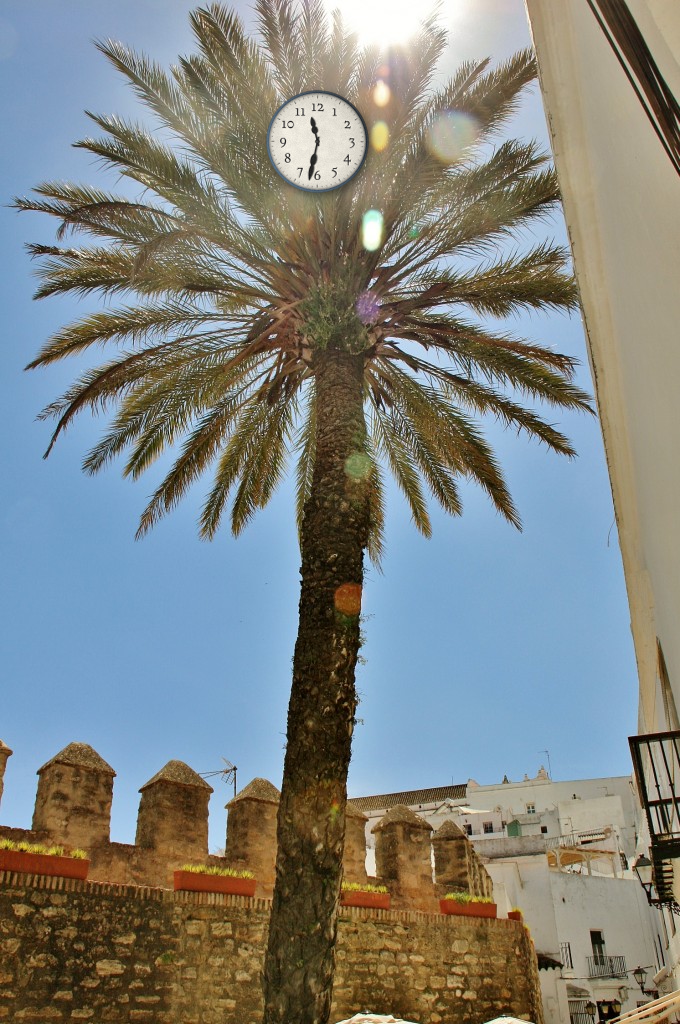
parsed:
11 h 32 min
